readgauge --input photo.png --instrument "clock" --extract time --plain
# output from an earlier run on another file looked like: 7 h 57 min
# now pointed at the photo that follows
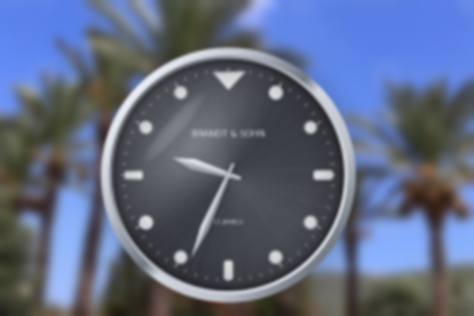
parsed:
9 h 34 min
